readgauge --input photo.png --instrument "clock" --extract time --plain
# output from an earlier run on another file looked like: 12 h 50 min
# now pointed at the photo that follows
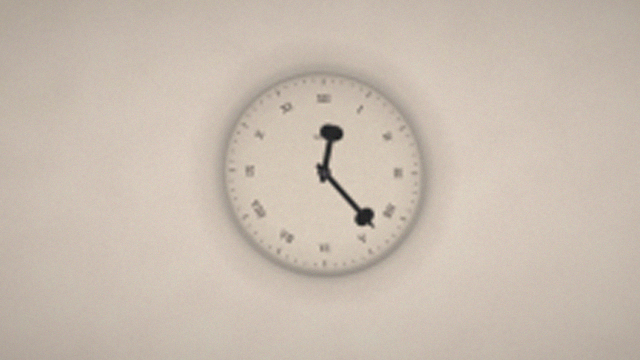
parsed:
12 h 23 min
